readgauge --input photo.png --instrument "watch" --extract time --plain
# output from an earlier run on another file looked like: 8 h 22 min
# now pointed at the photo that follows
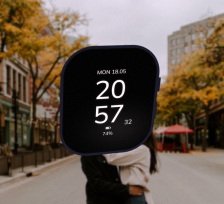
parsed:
20 h 57 min
